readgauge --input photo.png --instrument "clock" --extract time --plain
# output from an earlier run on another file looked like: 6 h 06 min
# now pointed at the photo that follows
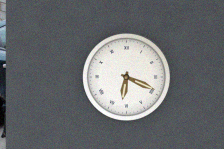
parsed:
6 h 19 min
